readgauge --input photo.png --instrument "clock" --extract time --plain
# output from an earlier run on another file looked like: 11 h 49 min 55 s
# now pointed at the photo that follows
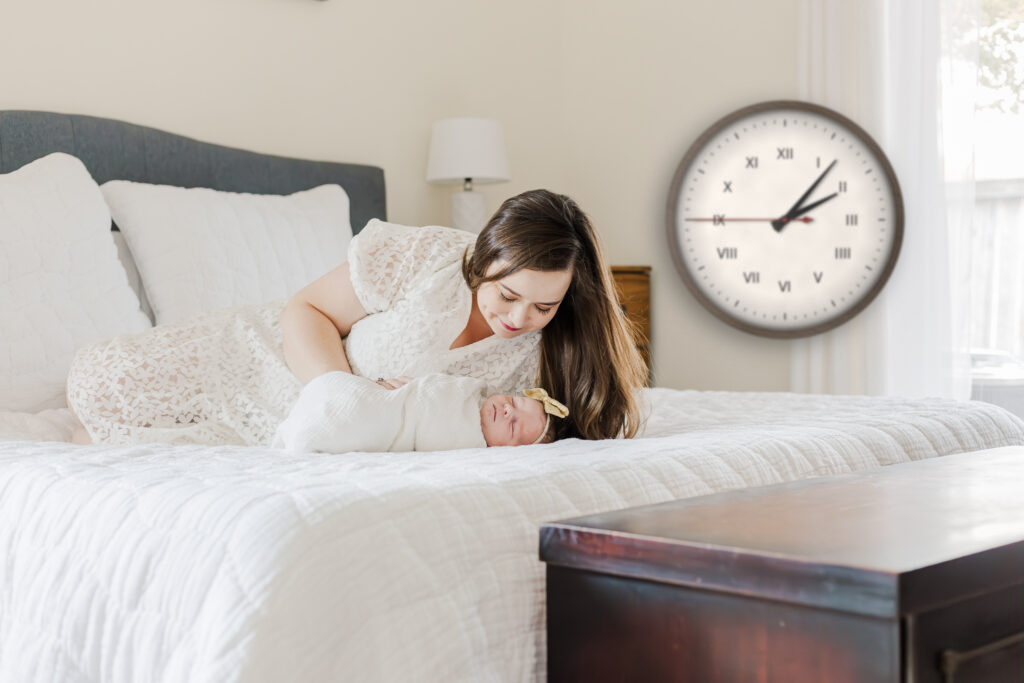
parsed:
2 h 06 min 45 s
